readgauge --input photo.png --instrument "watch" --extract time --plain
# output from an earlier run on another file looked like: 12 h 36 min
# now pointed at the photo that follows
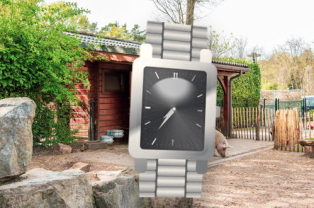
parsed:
7 h 36 min
